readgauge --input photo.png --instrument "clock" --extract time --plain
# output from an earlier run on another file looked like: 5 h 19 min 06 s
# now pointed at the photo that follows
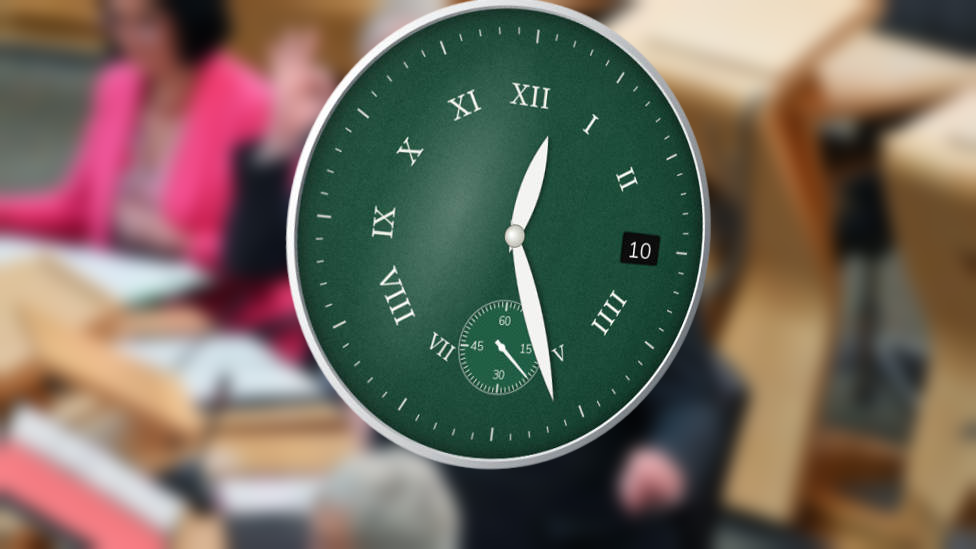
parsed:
12 h 26 min 22 s
